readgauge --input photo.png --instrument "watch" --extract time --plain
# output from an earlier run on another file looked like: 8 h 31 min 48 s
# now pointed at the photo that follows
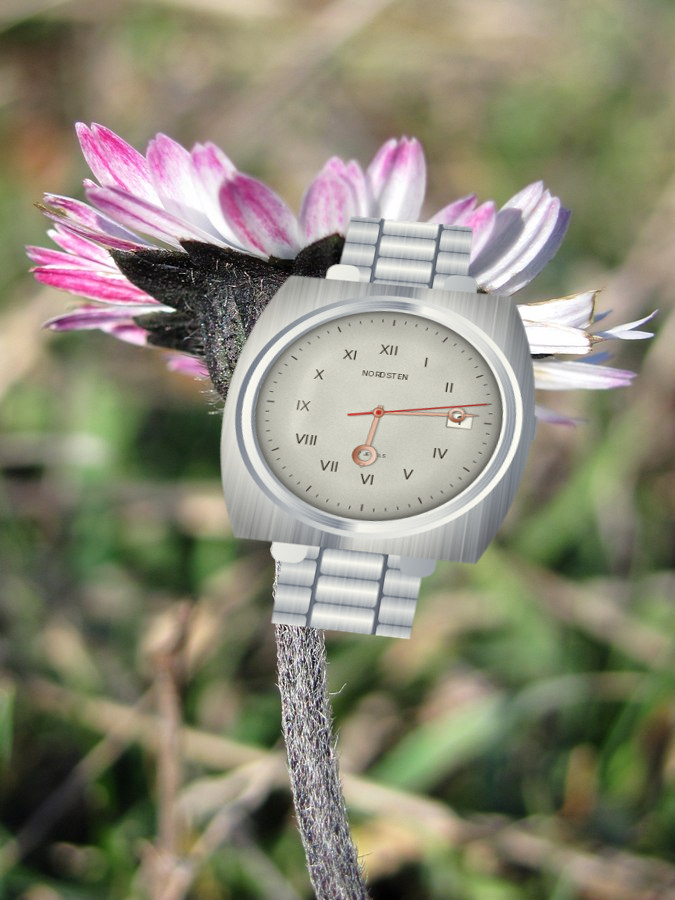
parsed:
6 h 14 min 13 s
